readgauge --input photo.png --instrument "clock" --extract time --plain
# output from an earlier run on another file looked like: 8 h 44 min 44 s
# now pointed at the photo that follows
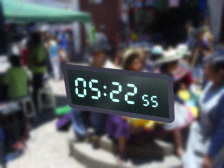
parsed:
5 h 22 min 55 s
